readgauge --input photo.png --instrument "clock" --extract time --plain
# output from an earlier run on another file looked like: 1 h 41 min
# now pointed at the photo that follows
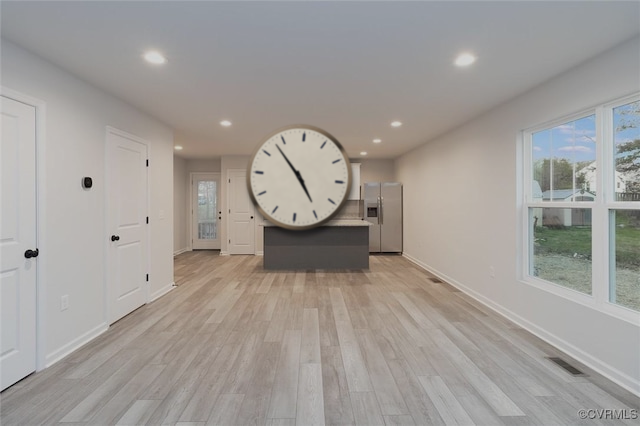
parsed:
4 h 53 min
